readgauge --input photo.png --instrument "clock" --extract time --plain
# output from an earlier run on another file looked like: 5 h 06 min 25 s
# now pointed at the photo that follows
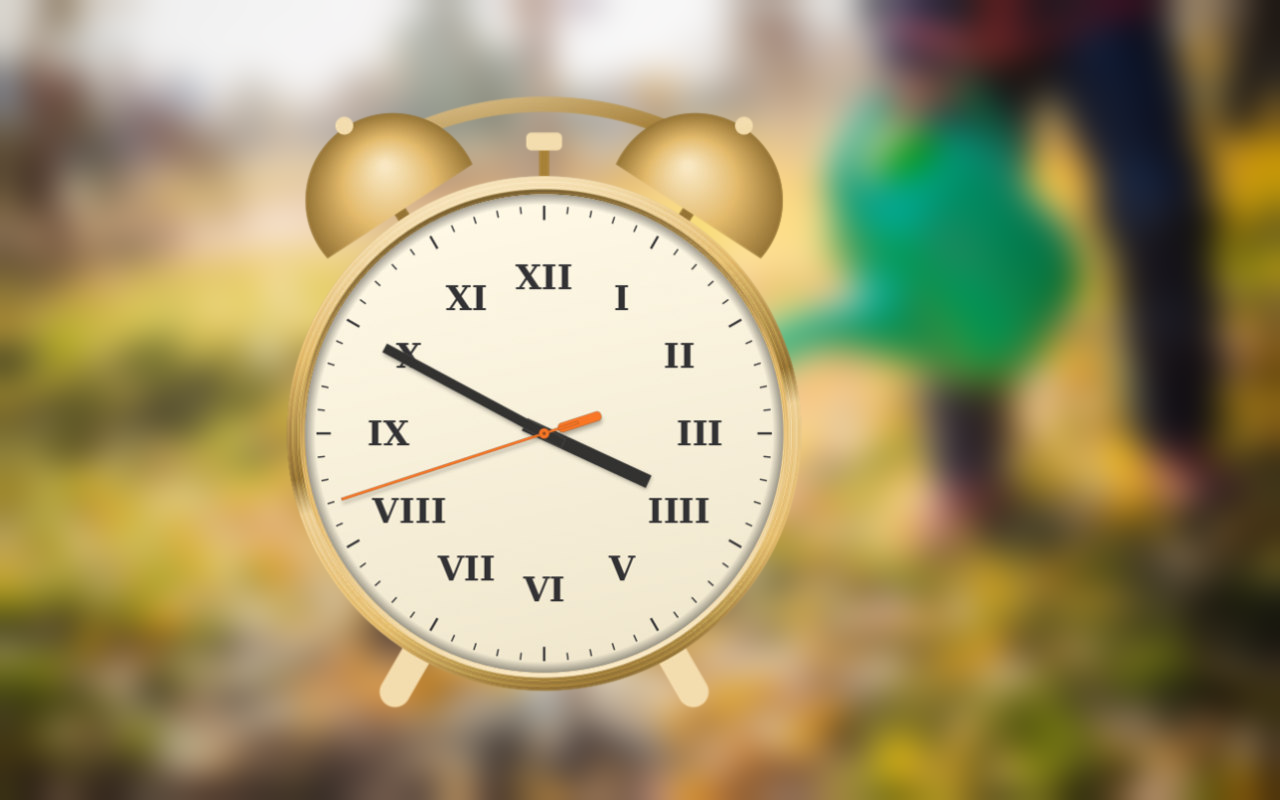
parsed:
3 h 49 min 42 s
